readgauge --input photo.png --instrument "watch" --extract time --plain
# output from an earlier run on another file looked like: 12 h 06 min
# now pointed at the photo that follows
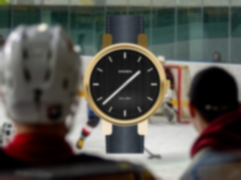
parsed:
1 h 38 min
